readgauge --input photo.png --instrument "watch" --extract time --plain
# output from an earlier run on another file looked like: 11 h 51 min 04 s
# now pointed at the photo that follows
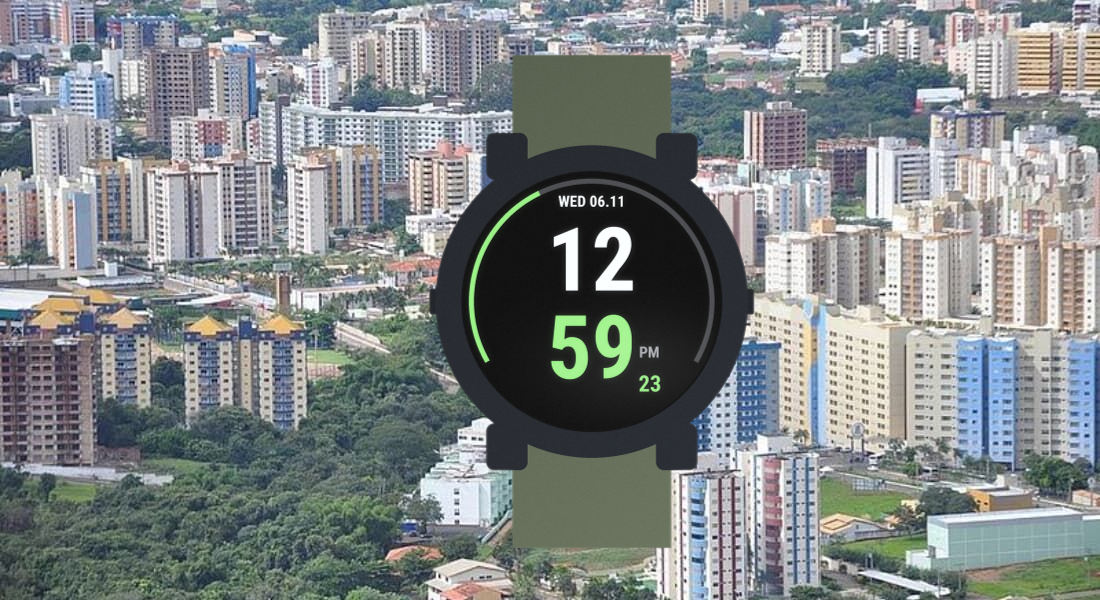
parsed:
12 h 59 min 23 s
